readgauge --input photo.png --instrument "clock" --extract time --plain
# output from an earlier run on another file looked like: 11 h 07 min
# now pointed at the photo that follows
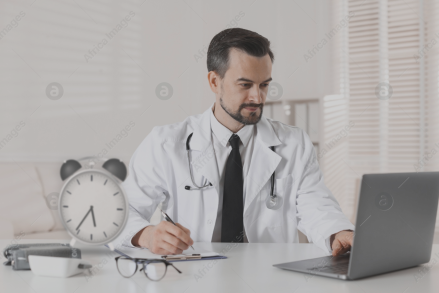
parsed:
5 h 36 min
